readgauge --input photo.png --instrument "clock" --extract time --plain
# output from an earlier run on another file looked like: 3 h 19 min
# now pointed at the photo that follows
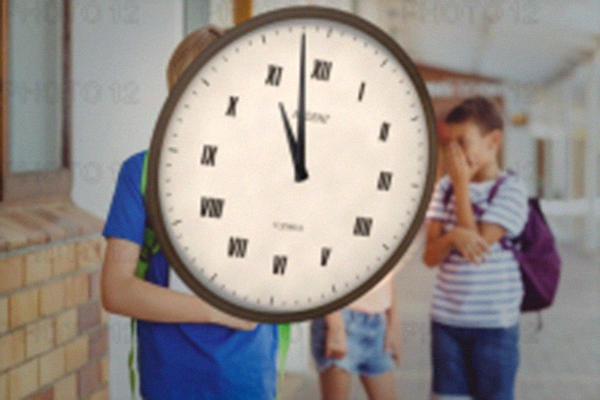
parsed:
10 h 58 min
